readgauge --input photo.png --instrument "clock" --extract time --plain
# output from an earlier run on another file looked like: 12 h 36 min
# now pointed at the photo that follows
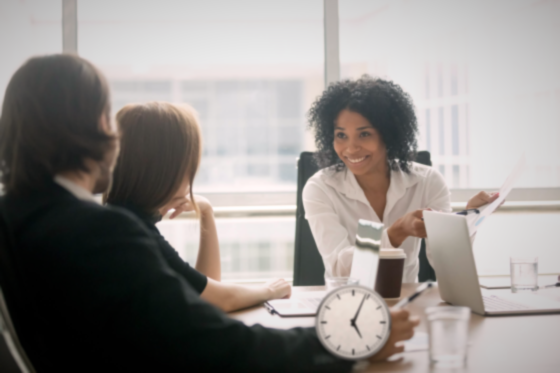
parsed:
5 h 04 min
